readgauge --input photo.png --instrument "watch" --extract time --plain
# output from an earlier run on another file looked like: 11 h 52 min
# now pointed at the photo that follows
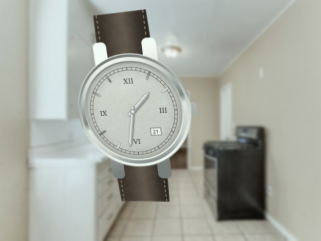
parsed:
1 h 32 min
